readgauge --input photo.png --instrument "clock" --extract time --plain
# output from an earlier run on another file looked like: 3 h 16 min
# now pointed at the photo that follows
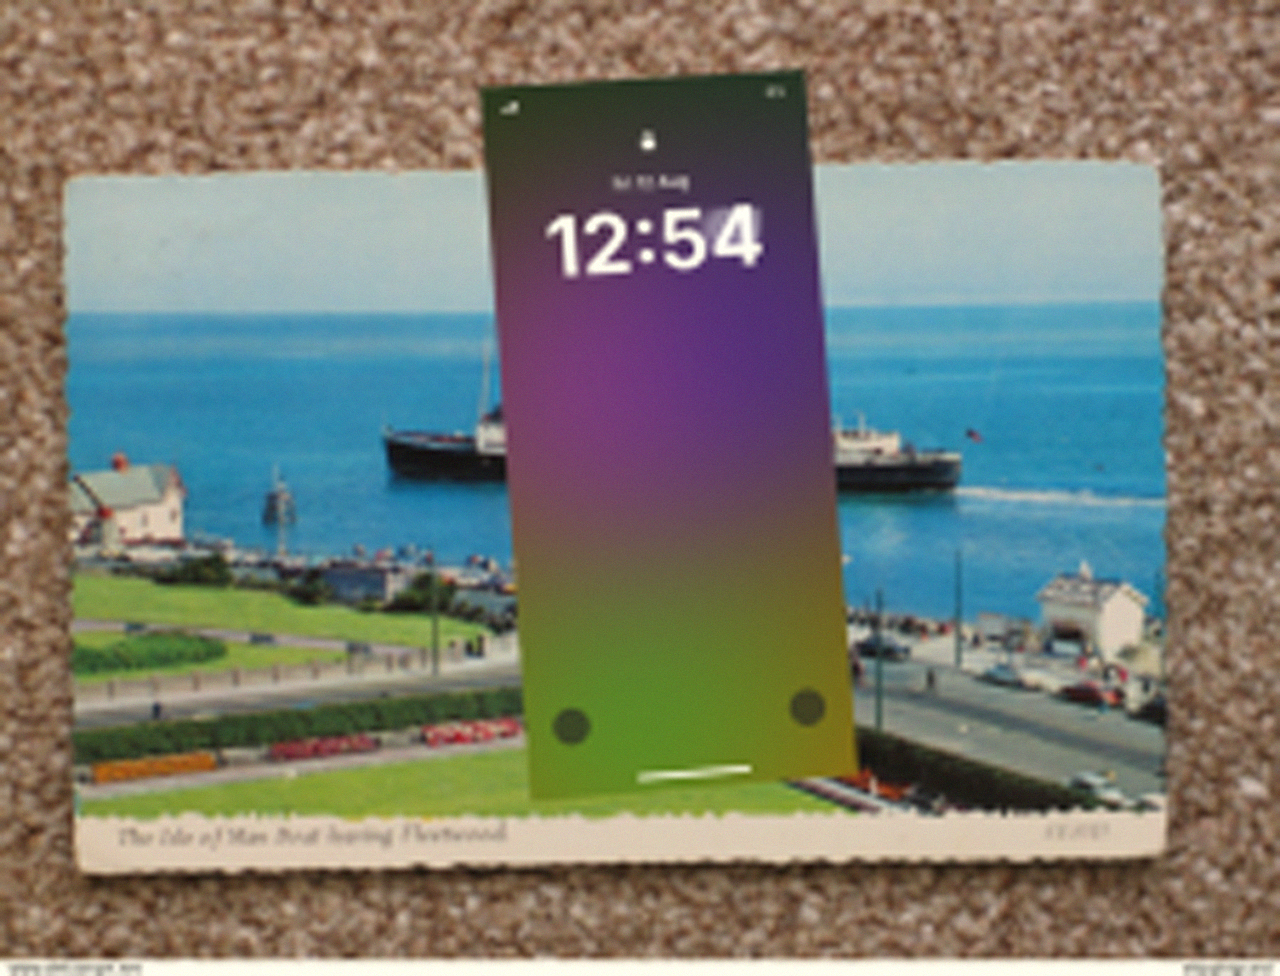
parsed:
12 h 54 min
